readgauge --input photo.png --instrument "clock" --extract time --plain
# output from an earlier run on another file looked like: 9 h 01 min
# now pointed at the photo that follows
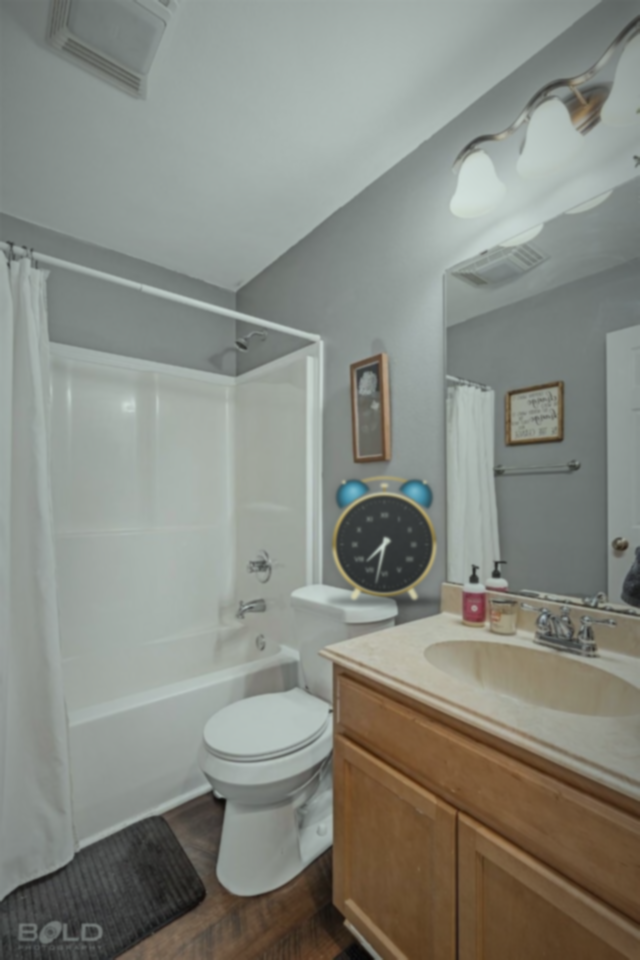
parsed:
7 h 32 min
